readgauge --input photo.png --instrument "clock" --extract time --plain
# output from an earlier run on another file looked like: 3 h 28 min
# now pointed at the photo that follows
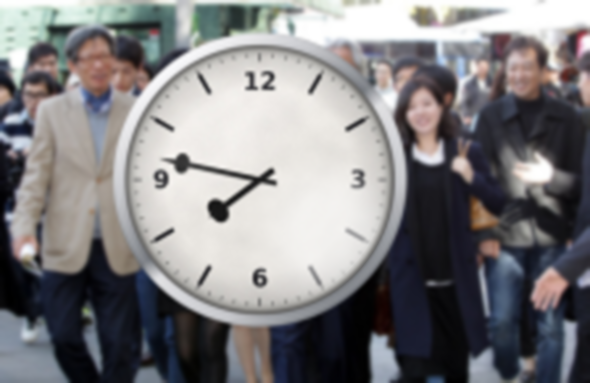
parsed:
7 h 47 min
